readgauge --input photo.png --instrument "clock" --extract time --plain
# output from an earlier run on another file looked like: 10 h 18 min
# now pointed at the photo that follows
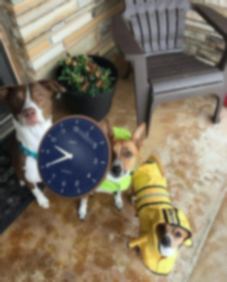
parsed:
9 h 40 min
